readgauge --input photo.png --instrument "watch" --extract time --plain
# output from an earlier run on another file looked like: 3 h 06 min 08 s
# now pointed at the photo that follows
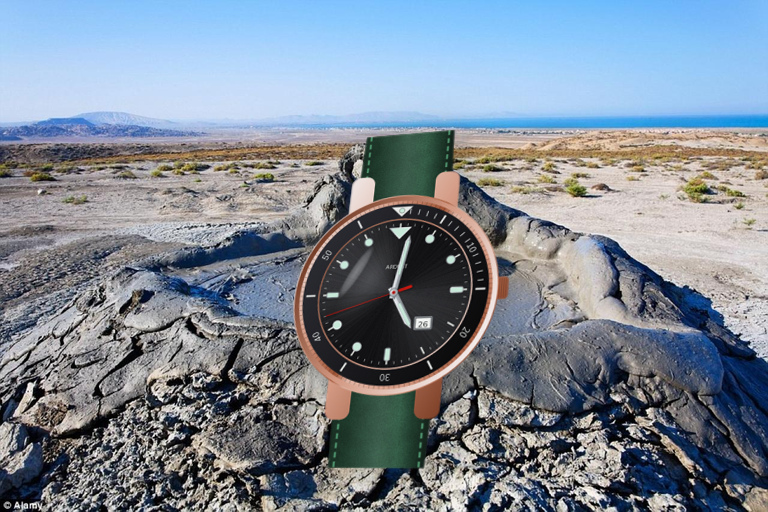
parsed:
5 h 01 min 42 s
